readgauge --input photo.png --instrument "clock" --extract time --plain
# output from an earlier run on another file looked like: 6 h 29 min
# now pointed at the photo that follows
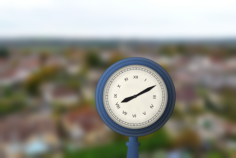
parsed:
8 h 10 min
